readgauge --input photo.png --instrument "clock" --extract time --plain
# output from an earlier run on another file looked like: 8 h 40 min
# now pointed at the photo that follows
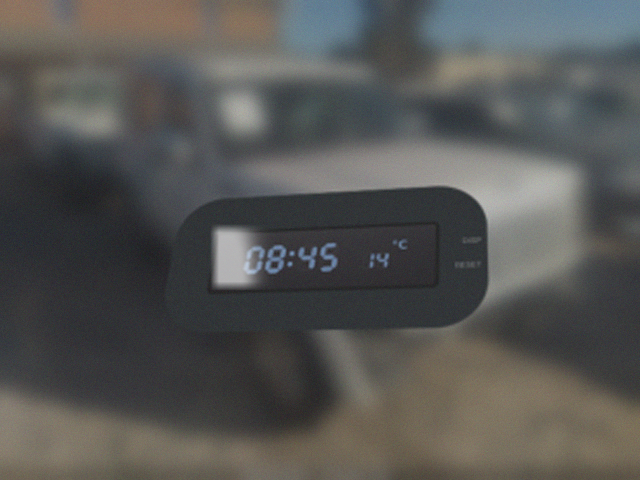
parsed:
8 h 45 min
